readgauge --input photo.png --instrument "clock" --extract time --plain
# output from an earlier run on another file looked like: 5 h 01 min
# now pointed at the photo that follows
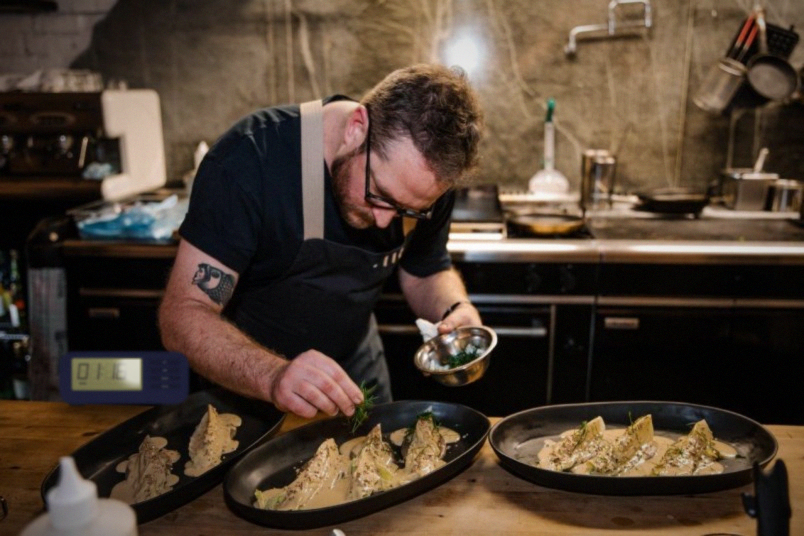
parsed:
1 h 16 min
